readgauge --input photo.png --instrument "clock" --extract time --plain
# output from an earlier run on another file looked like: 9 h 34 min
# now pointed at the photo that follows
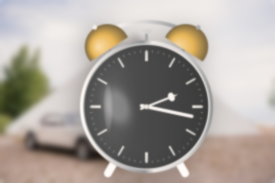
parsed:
2 h 17 min
